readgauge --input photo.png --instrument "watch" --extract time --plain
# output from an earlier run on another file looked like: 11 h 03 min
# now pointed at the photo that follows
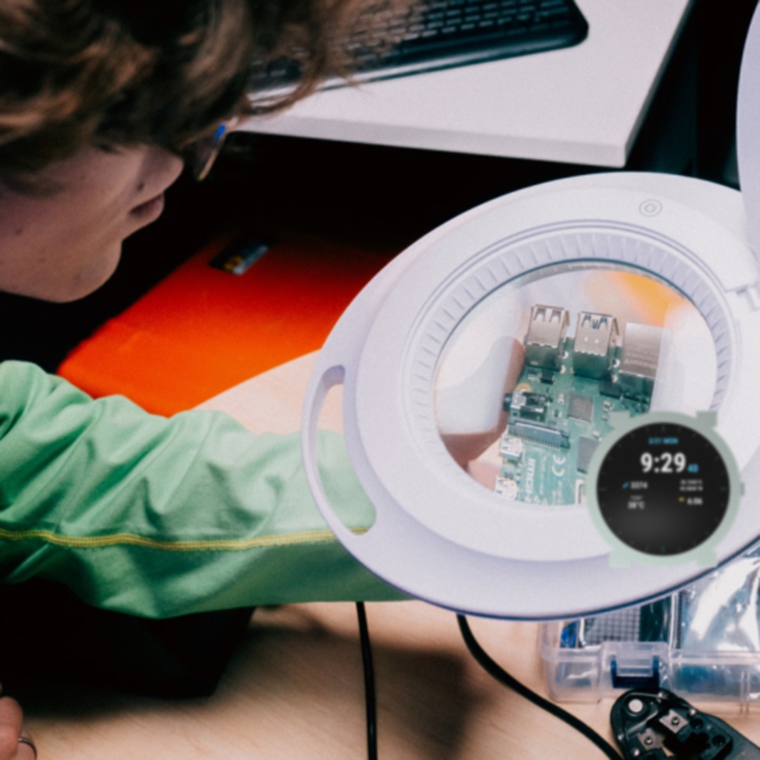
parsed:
9 h 29 min
